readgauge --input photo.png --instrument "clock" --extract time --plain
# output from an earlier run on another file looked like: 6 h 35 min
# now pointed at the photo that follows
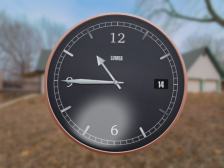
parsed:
10 h 45 min
